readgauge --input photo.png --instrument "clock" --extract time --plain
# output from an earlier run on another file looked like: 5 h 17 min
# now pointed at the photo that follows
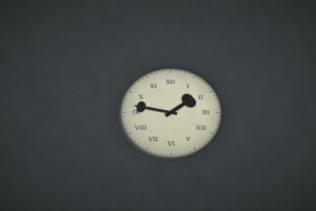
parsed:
1 h 47 min
